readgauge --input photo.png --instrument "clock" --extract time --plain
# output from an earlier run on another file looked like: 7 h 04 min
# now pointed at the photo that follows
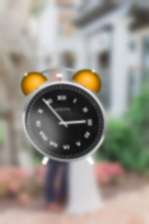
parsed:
2 h 54 min
